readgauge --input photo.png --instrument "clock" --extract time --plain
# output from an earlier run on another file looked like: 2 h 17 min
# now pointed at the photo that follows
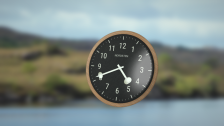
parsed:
4 h 41 min
